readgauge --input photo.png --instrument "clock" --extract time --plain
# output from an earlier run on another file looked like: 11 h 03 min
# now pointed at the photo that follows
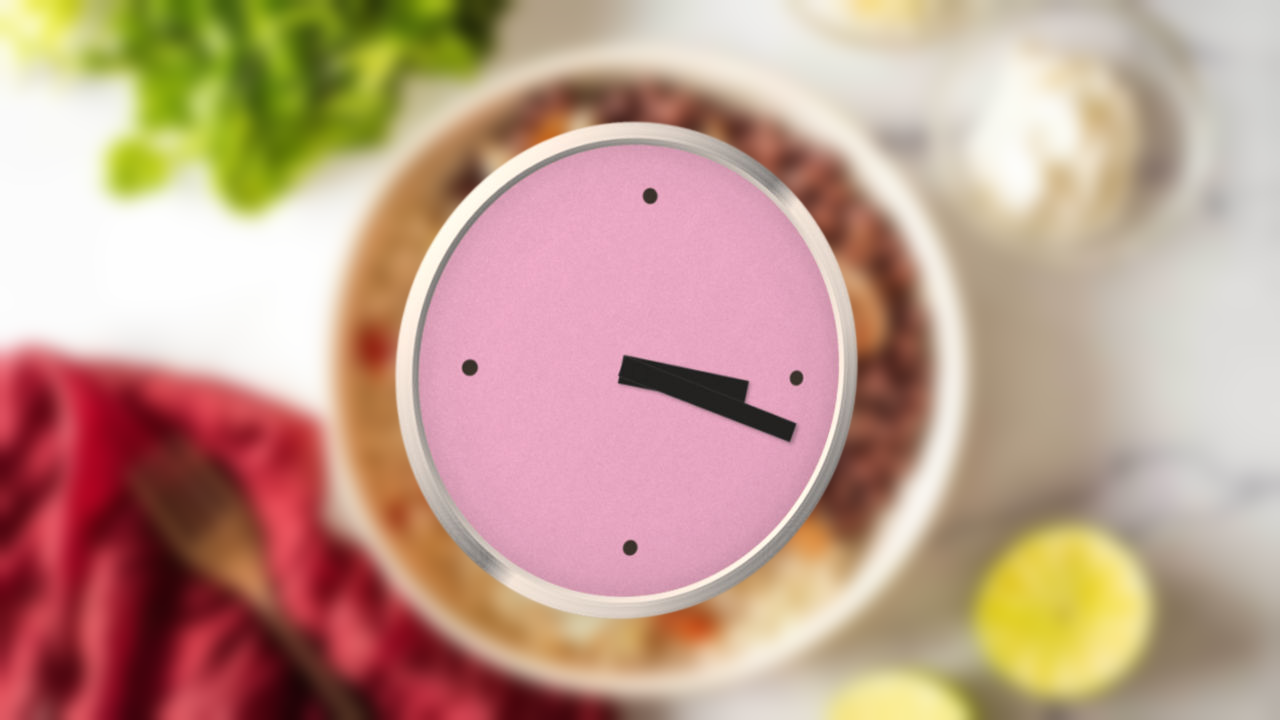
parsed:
3 h 18 min
